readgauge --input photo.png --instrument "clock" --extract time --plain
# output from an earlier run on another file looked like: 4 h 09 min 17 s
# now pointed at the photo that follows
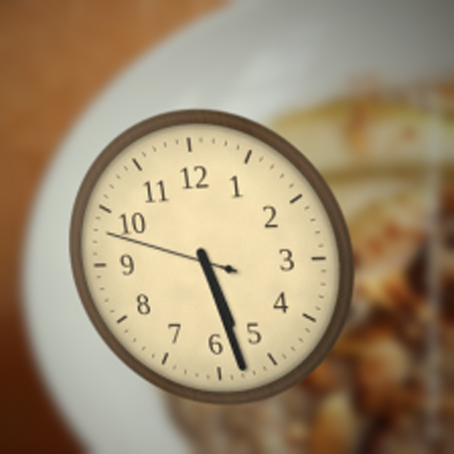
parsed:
5 h 27 min 48 s
